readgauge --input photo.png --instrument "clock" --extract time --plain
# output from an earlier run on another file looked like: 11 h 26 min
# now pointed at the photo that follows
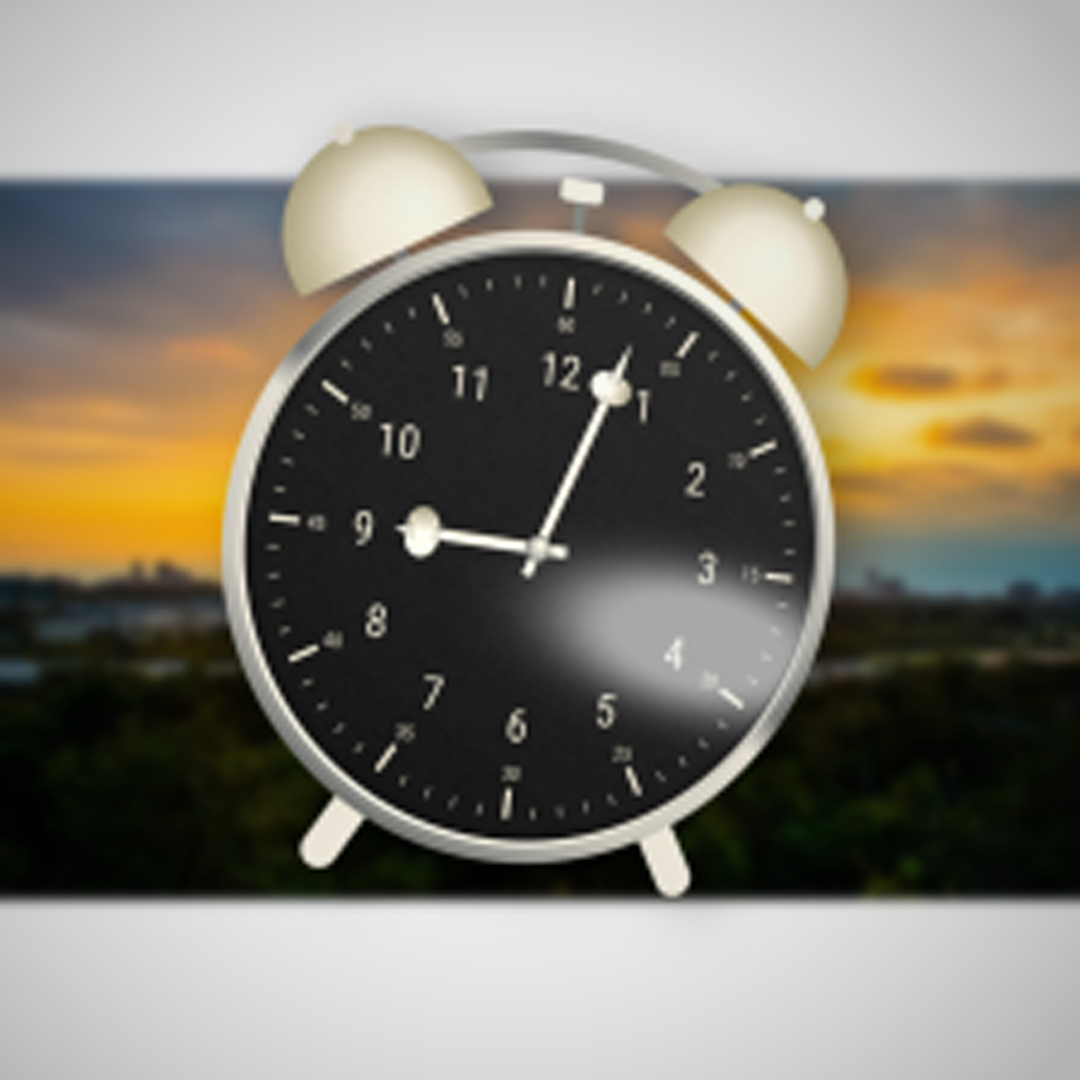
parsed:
9 h 03 min
